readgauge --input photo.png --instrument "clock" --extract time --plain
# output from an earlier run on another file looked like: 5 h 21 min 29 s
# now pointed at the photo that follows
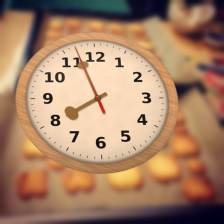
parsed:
7 h 56 min 57 s
